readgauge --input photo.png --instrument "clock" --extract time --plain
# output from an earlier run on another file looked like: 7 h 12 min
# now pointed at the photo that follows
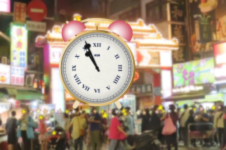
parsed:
10 h 56 min
